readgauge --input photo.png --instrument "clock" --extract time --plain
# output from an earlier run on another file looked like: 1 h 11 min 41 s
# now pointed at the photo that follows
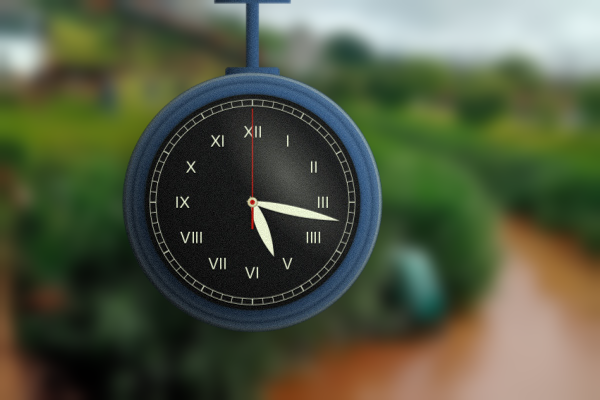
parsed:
5 h 17 min 00 s
